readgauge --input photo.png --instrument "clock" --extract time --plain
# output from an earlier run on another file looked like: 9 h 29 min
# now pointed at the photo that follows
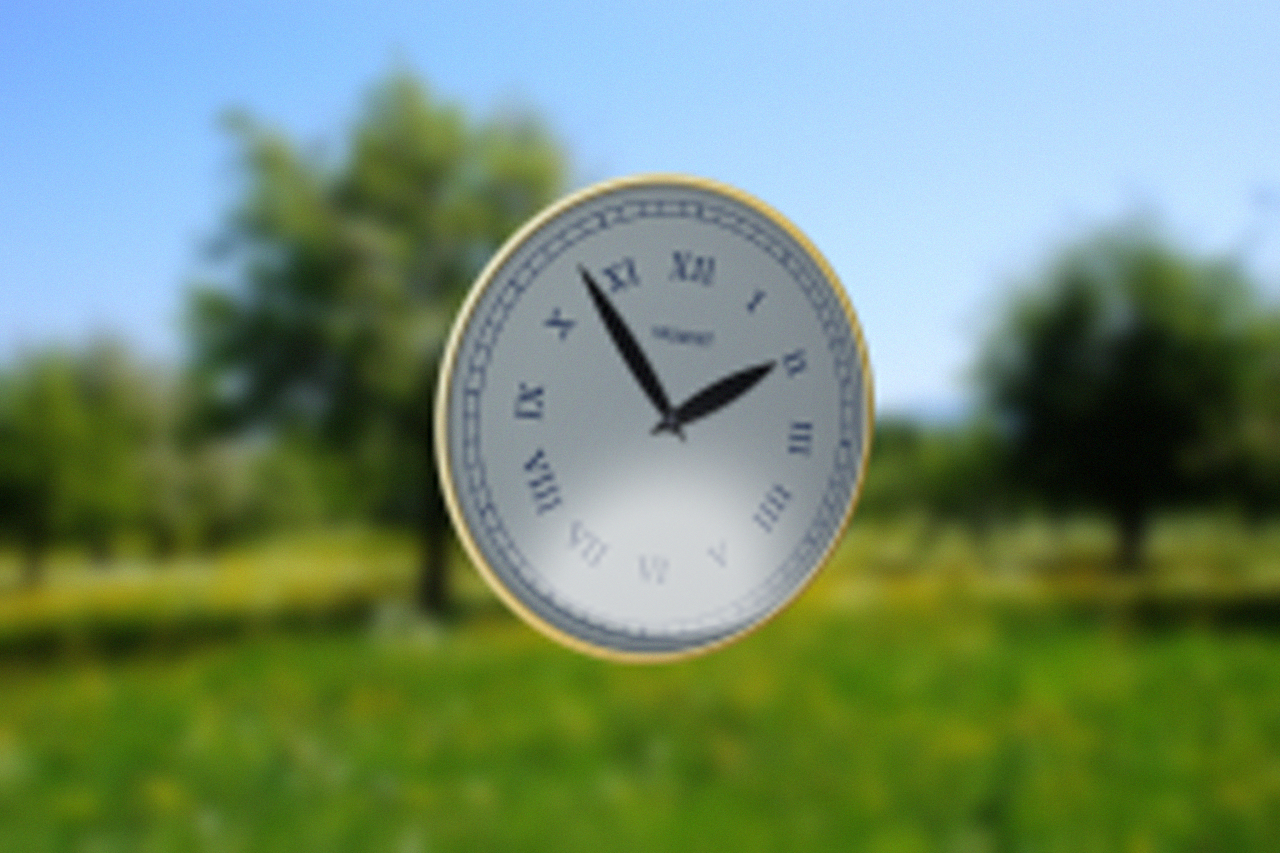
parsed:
1 h 53 min
